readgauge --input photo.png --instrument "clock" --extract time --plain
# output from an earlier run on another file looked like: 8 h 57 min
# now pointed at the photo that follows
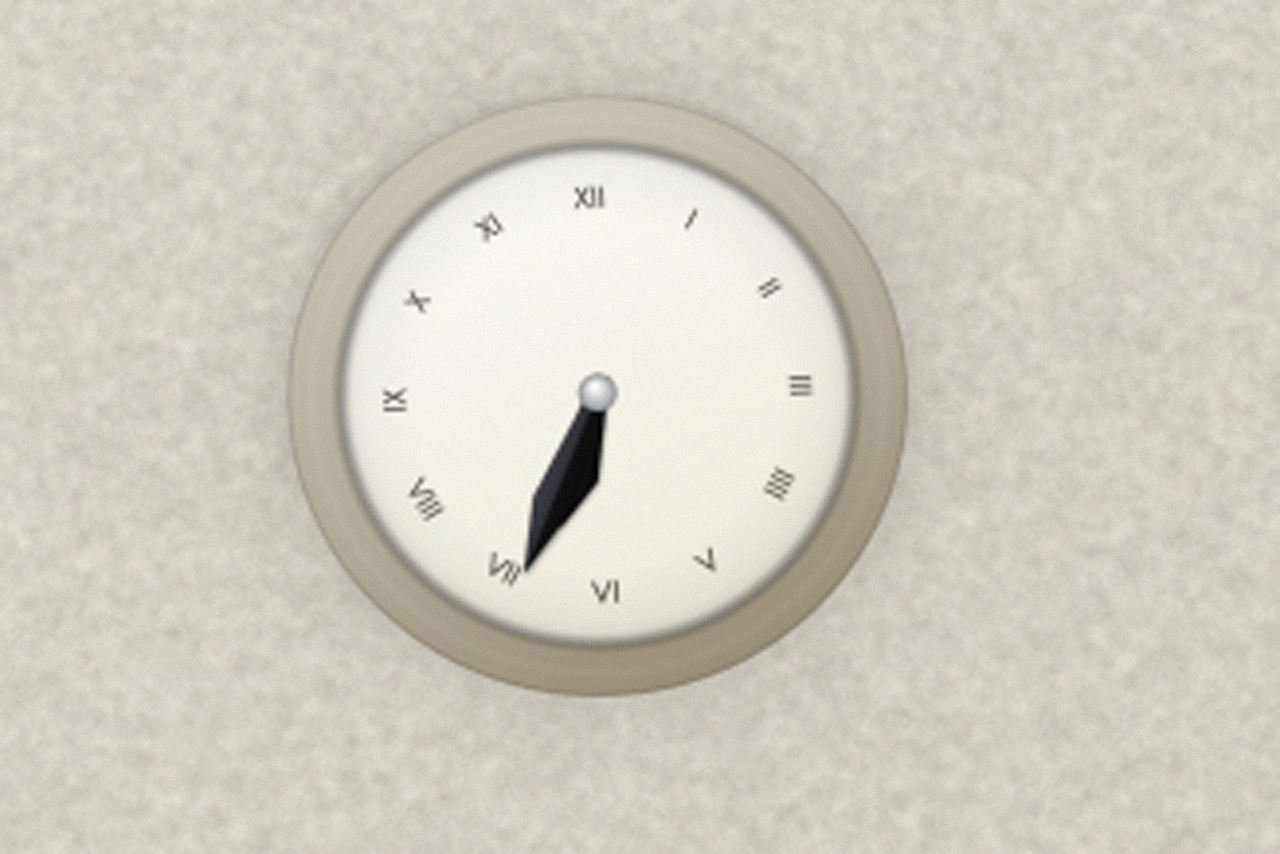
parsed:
6 h 34 min
